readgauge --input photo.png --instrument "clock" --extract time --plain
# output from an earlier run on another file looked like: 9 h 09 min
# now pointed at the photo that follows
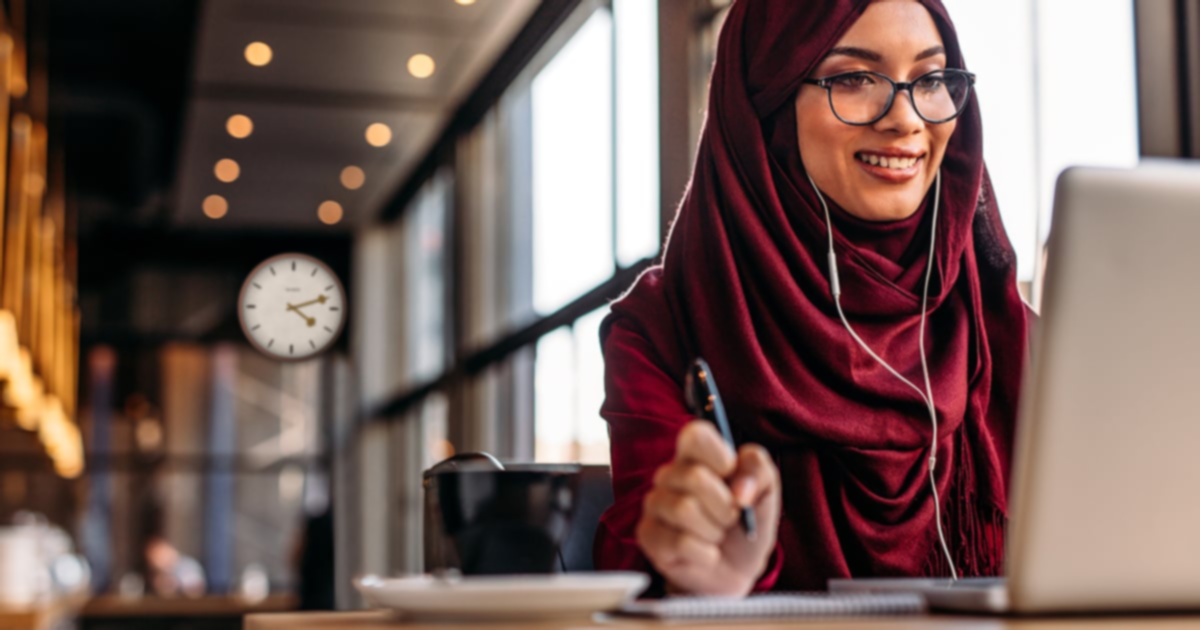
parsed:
4 h 12 min
